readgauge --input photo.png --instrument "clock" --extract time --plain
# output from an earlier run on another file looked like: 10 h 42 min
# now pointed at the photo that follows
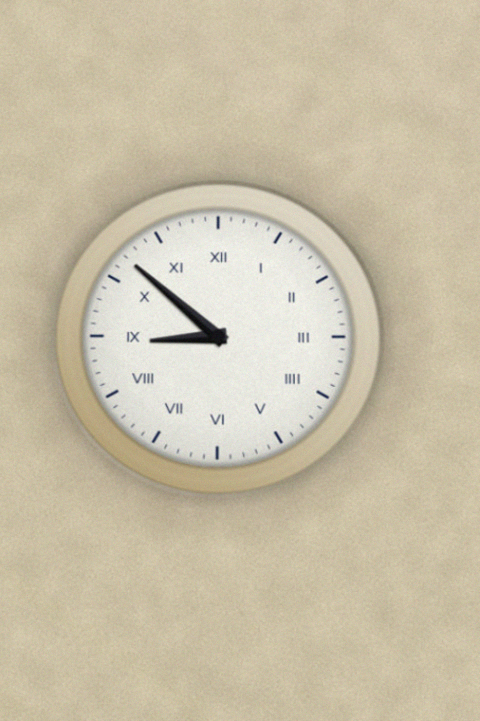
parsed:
8 h 52 min
